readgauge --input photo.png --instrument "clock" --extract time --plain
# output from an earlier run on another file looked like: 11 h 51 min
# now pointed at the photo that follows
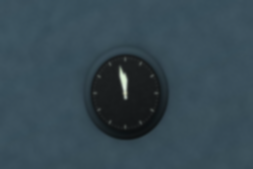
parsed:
11 h 58 min
